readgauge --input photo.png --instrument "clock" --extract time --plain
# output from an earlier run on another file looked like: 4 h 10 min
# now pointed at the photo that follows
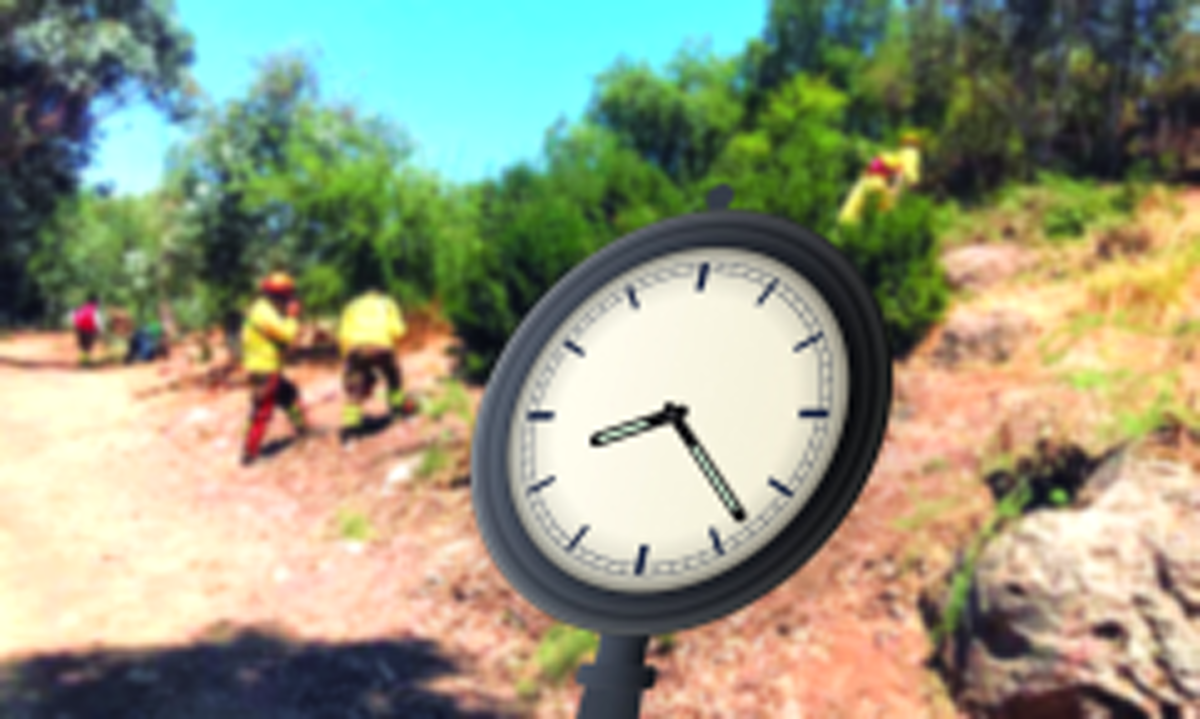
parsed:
8 h 23 min
